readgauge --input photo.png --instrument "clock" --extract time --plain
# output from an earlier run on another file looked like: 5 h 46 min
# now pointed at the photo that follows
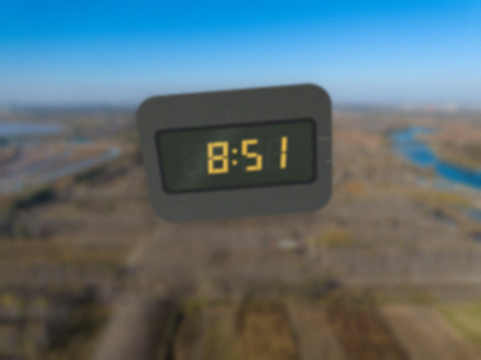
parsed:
8 h 51 min
